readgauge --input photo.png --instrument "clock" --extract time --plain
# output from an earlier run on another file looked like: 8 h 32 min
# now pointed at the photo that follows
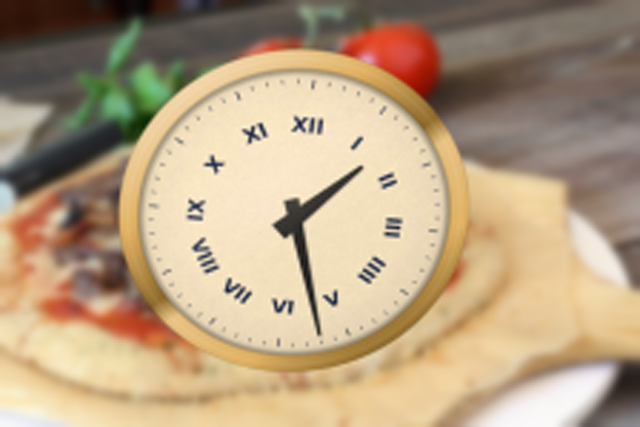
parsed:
1 h 27 min
